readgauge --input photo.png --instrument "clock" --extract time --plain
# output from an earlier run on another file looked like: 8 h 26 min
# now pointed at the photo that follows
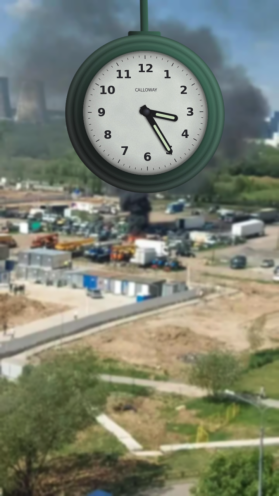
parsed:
3 h 25 min
